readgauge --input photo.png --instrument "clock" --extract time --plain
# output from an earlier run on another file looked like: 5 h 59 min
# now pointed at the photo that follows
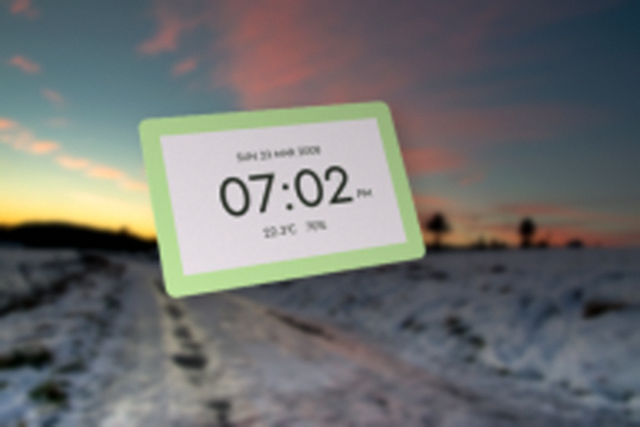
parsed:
7 h 02 min
